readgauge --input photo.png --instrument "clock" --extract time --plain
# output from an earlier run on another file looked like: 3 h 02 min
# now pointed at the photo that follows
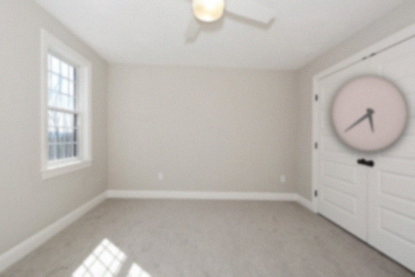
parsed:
5 h 39 min
